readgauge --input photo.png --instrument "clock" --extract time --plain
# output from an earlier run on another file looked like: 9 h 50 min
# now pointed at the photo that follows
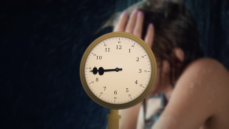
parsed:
8 h 44 min
